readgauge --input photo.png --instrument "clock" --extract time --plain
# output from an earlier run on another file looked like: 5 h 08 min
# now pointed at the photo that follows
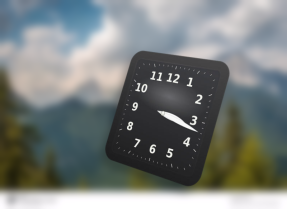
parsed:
3 h 17 min
